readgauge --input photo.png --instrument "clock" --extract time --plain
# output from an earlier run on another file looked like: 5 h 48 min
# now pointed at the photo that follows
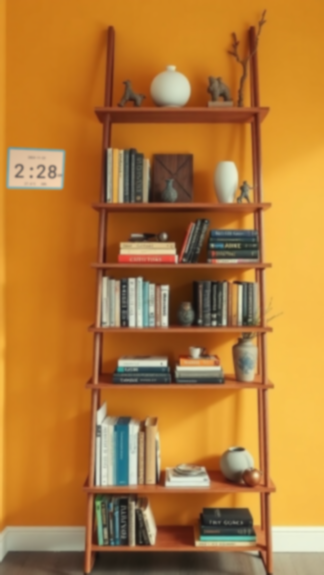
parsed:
2 h 28 min
